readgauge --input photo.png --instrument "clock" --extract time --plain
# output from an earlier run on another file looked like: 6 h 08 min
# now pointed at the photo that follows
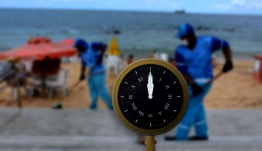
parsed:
12 h 00 min
